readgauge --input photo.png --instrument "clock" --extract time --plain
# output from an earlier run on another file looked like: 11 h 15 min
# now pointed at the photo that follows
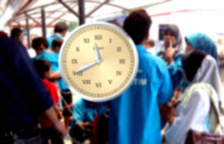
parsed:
11 h 41 min
